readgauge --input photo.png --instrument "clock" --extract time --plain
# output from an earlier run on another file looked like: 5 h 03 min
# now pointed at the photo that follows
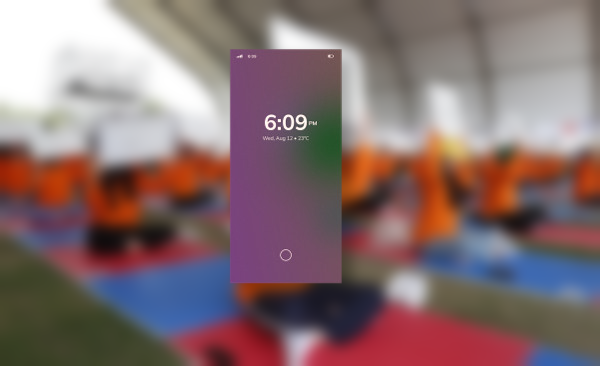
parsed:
6 h 09 min
